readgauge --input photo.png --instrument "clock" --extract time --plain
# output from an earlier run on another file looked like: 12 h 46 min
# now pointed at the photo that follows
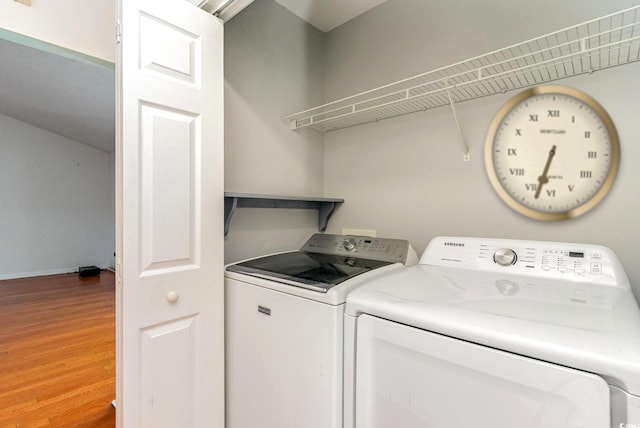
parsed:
6 h 33 min
